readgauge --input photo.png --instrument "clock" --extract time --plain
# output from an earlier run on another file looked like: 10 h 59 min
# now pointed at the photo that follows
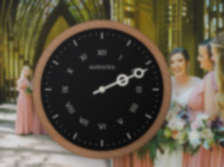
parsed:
2 h 11 min
